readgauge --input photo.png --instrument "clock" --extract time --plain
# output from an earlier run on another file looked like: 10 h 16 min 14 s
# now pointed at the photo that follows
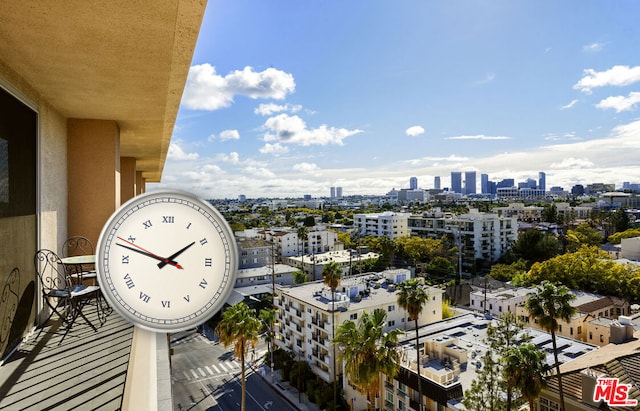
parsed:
1 h 47 min 49 s
